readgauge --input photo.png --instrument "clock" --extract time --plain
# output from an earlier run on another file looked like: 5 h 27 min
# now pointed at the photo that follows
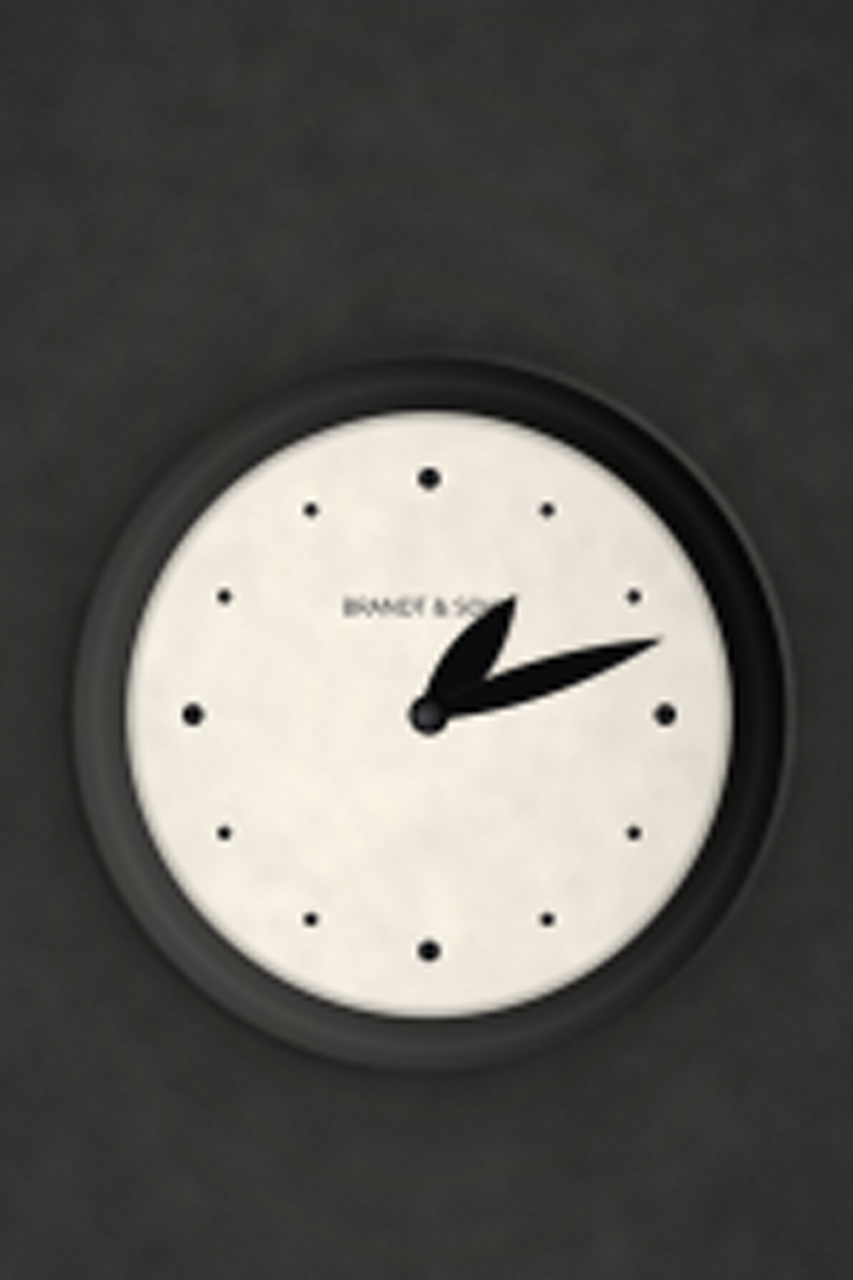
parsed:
1 h 12 min
